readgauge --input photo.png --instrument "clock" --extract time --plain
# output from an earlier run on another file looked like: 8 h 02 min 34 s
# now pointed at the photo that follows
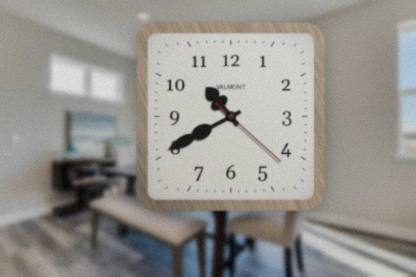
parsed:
10 h 40 min 22 s
